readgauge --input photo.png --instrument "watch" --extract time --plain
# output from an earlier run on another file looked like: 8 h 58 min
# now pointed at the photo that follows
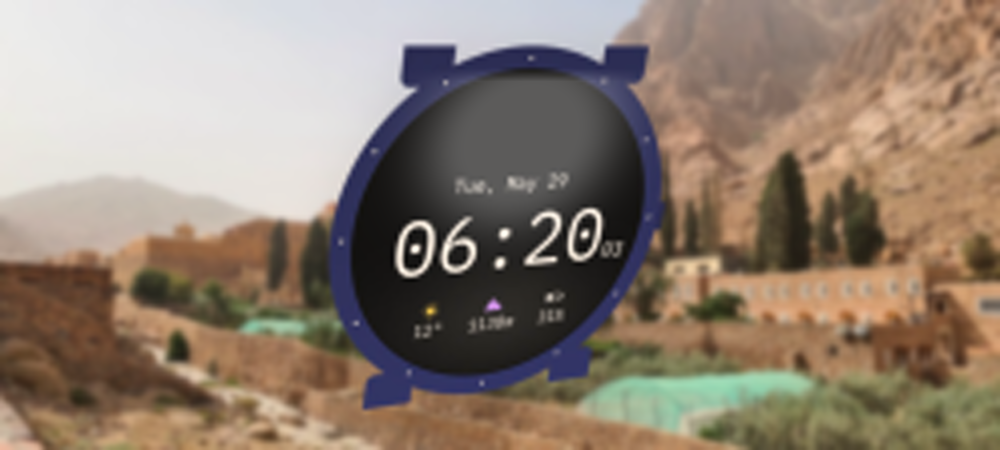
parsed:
6 h 20 min
